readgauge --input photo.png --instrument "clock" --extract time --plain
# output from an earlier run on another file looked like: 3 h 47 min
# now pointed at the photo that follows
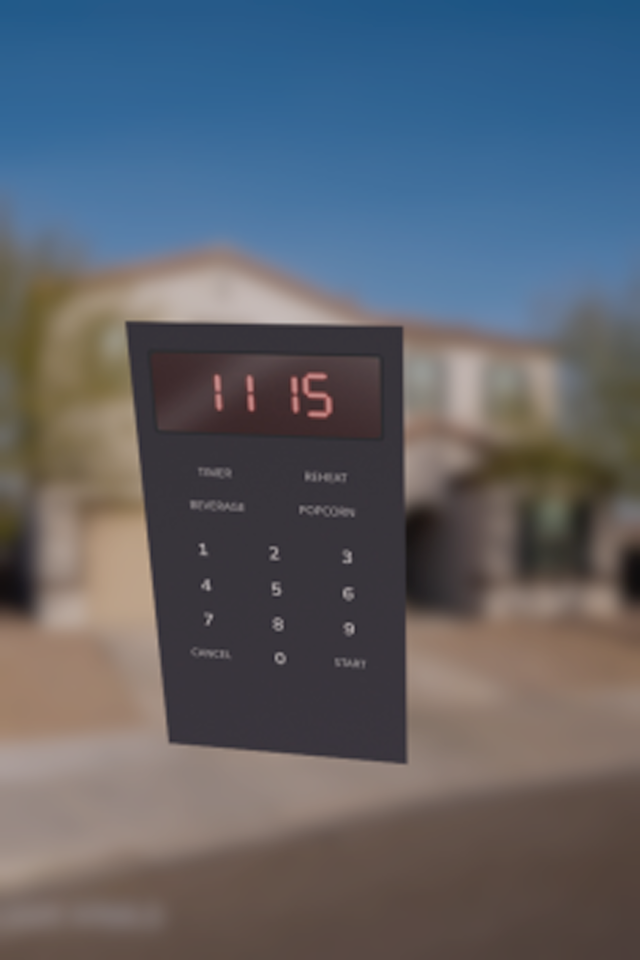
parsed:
11 h 15 min
